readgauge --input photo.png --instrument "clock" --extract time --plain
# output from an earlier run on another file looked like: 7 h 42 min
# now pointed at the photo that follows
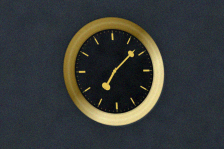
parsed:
7 h 08 min
